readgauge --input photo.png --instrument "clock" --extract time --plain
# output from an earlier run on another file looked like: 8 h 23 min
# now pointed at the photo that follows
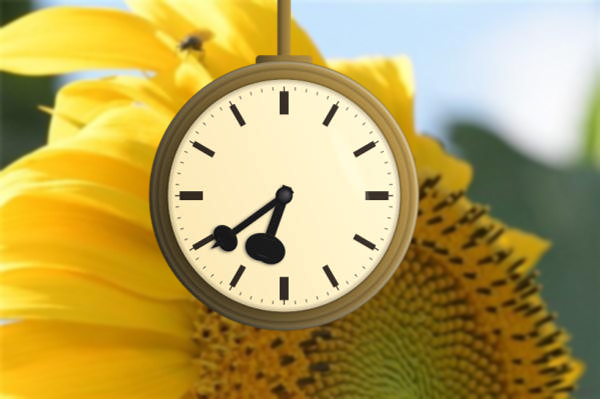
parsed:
6 h 39 min
